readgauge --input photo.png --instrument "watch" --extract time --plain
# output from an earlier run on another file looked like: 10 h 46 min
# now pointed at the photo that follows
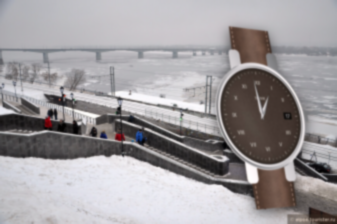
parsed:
12 h 59 min
